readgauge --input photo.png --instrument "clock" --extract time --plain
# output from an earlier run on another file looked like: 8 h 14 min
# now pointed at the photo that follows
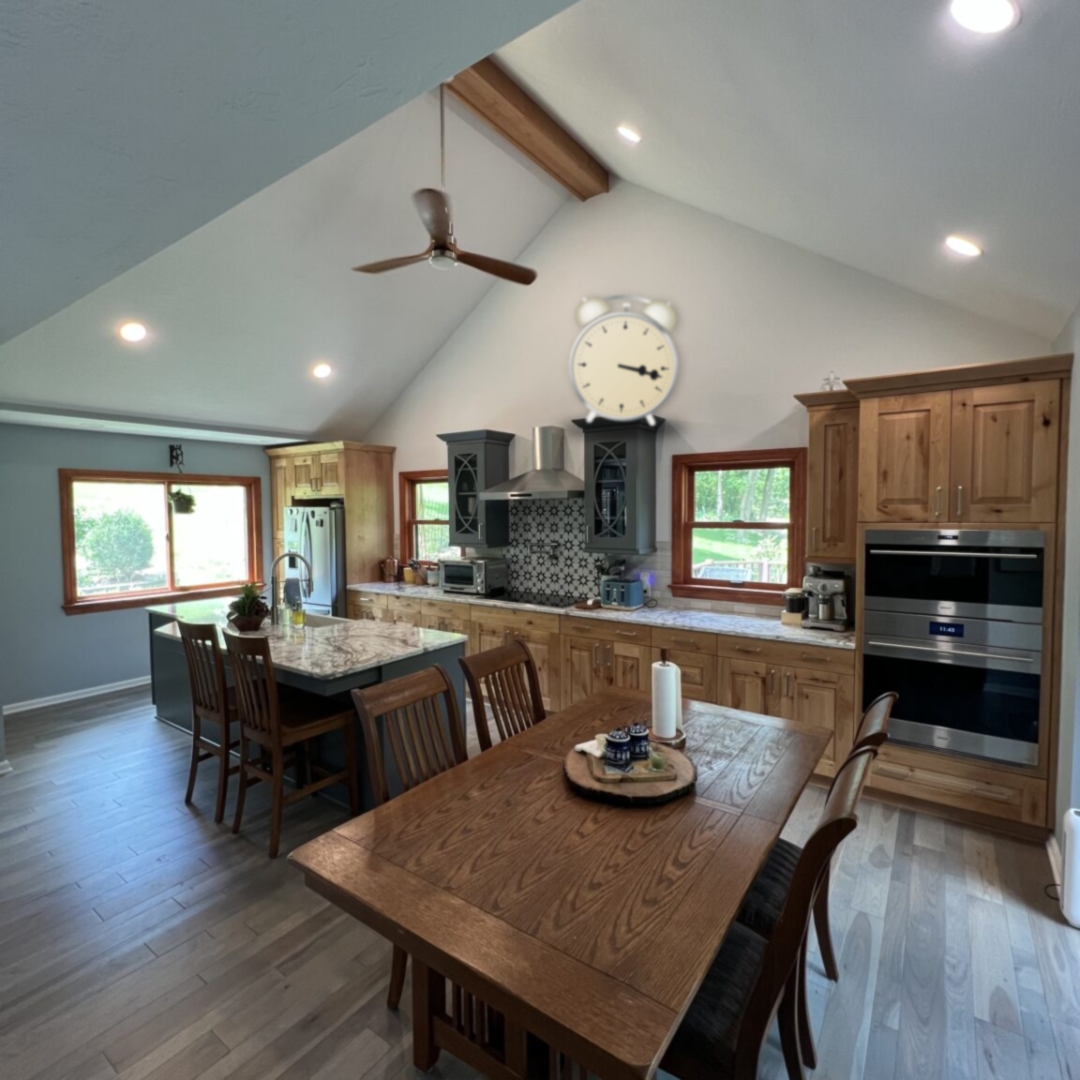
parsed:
3 h 17 min
